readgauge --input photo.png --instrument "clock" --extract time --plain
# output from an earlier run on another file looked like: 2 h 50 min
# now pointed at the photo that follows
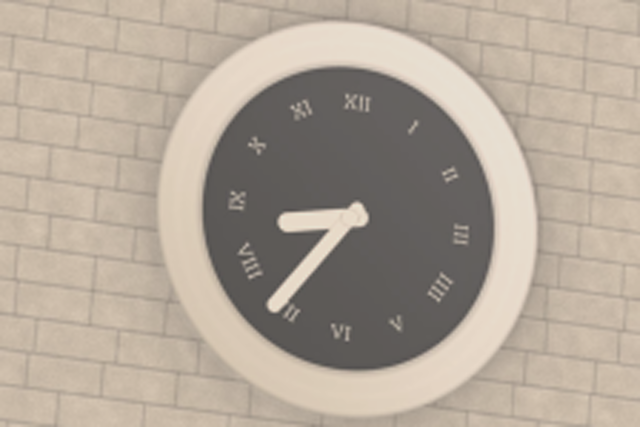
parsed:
8 h 36 min
